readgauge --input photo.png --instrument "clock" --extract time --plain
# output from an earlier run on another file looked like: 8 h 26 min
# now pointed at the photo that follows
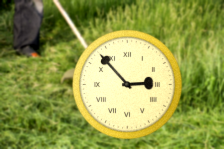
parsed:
2 h 53 min
